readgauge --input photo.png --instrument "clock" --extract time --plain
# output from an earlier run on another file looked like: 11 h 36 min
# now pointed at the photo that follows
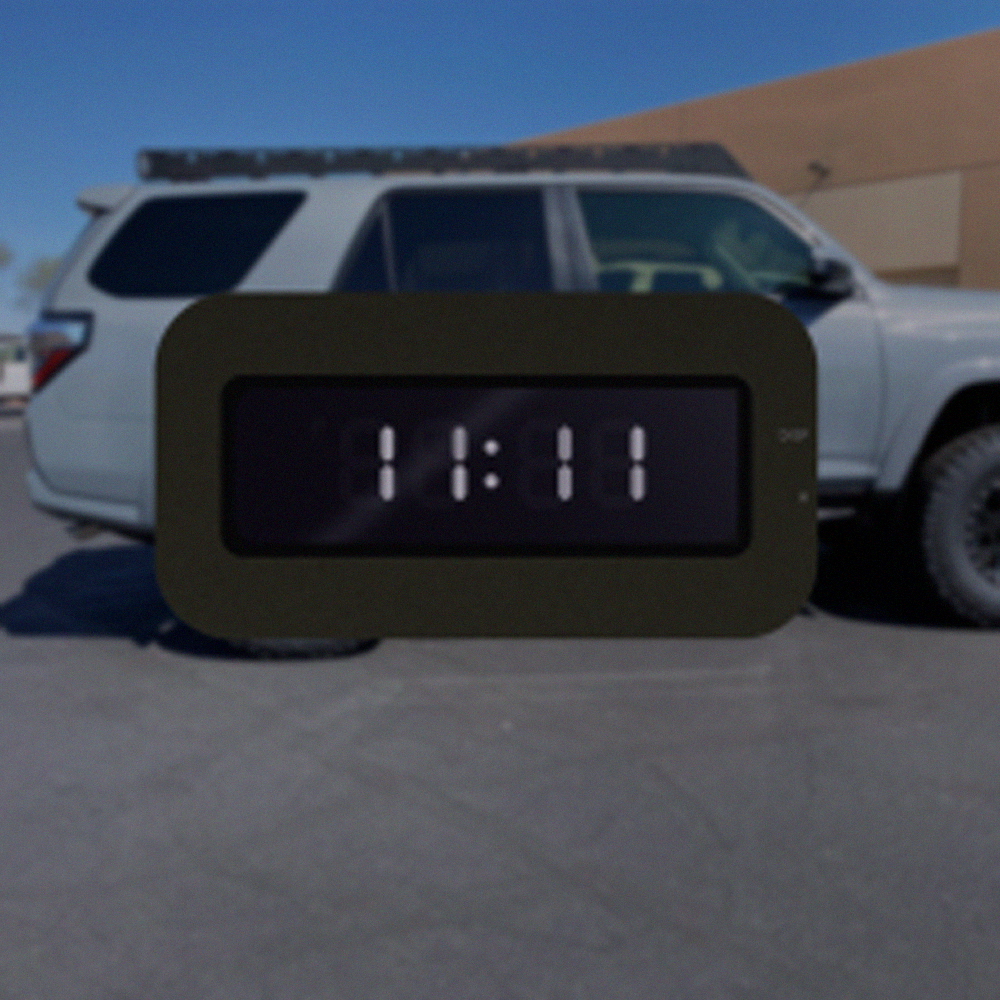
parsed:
11 h 11 min
